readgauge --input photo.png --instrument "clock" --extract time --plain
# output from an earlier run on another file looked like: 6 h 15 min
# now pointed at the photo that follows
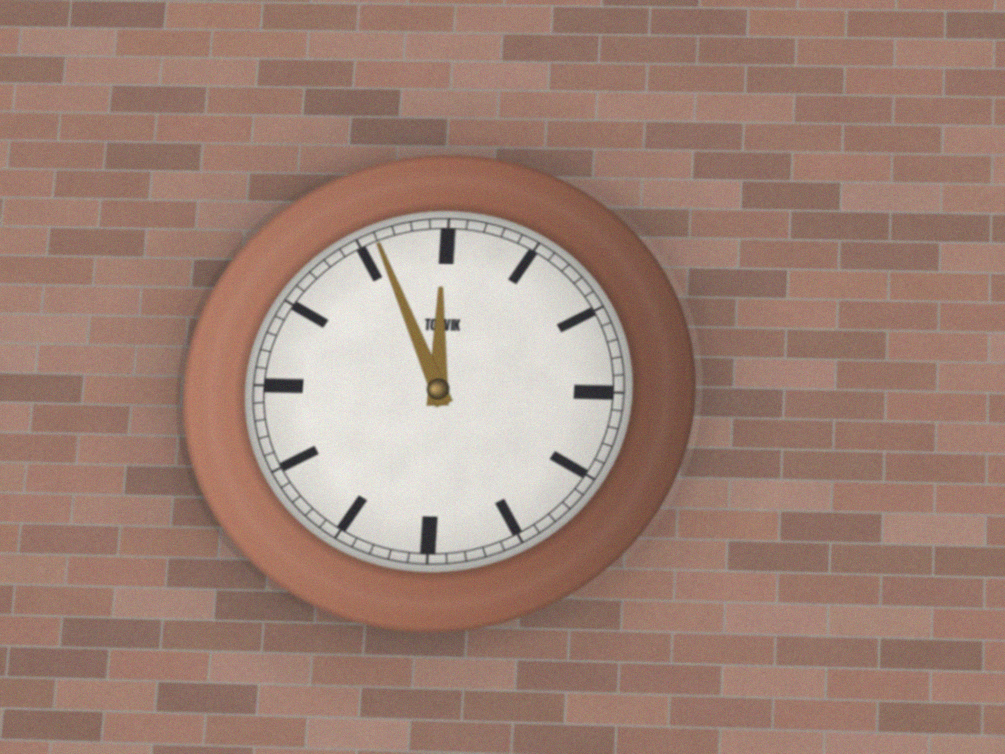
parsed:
11 h 56 min
